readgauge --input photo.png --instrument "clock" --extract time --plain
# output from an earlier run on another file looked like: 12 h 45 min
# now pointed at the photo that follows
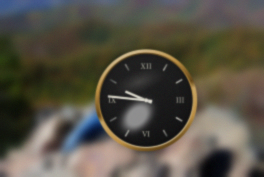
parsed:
9 h 46 min
